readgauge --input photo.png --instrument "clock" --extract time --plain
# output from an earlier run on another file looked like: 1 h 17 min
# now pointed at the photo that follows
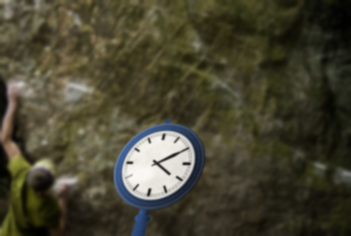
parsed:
4 h 10 min
